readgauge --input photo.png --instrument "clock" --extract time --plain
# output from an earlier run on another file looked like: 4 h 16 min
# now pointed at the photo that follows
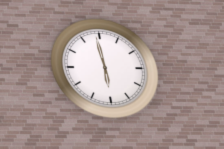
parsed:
5 h 59 min
